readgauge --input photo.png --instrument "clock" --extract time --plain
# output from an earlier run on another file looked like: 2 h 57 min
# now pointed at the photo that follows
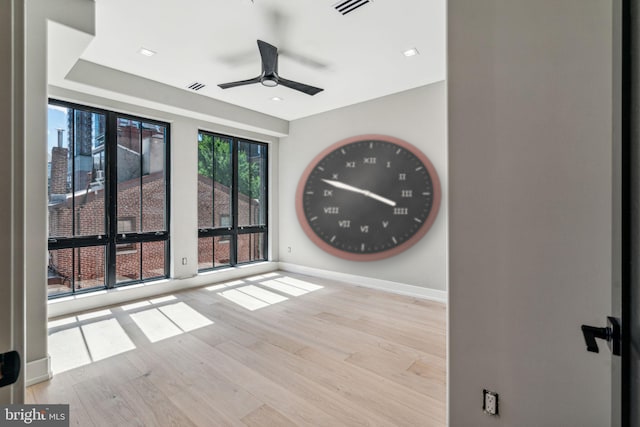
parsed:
3 h 48 min
